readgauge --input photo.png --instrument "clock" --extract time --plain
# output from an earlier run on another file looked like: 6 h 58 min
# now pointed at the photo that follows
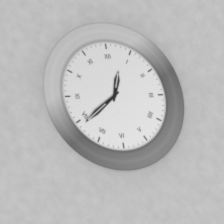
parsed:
12 h 39 min
